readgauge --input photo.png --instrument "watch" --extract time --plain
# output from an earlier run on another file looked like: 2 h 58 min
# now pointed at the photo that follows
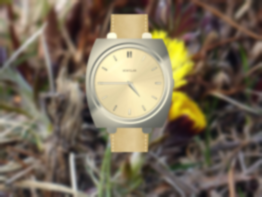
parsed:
4 h 45 min
